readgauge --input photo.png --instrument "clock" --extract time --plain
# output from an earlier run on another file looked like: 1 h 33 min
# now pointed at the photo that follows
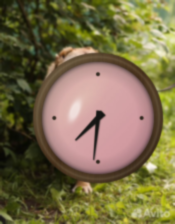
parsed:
7 h 31 min
